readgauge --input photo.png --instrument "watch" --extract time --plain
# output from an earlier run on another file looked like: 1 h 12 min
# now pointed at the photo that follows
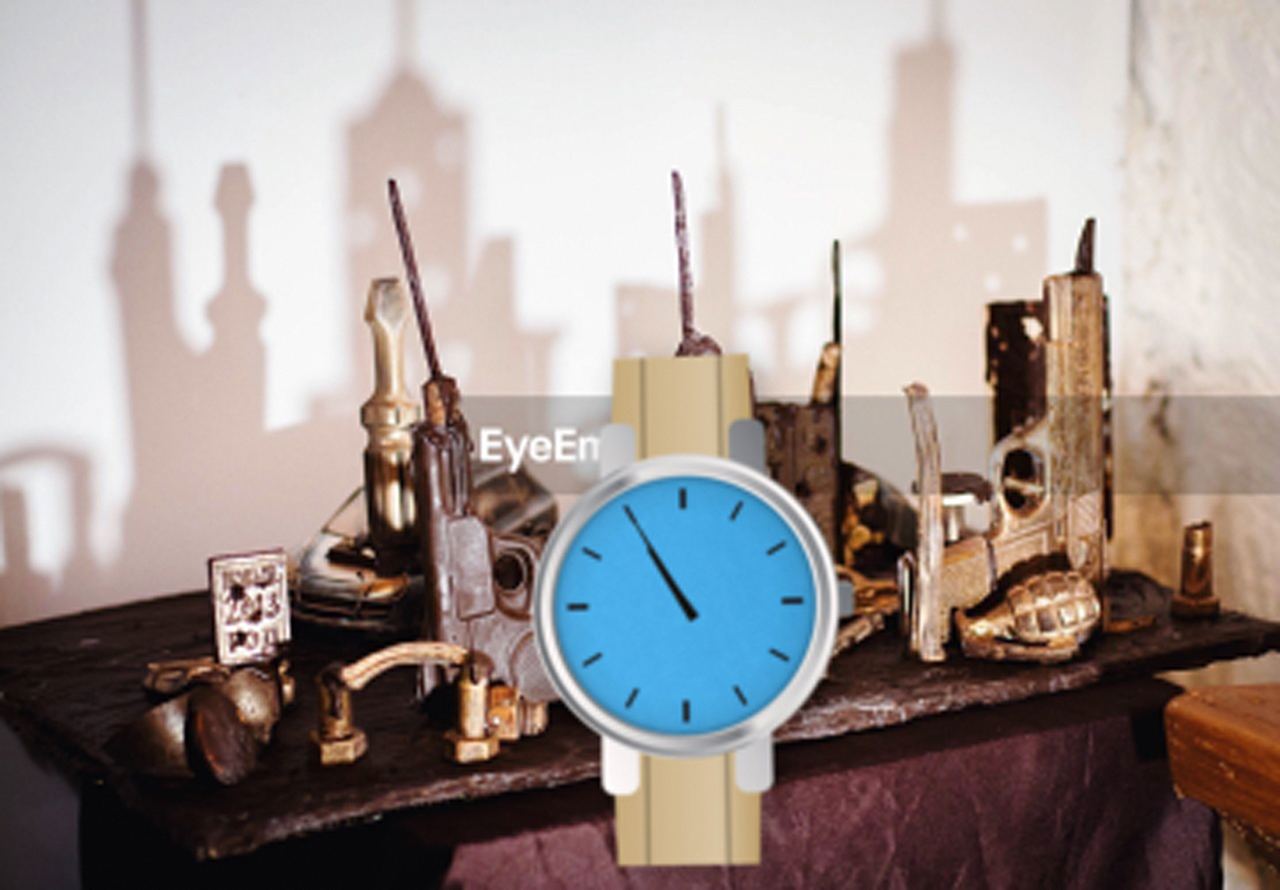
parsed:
10 h 55 min
